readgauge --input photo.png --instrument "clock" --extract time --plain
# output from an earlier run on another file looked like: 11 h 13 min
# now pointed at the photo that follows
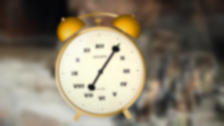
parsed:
7 h 06 min
